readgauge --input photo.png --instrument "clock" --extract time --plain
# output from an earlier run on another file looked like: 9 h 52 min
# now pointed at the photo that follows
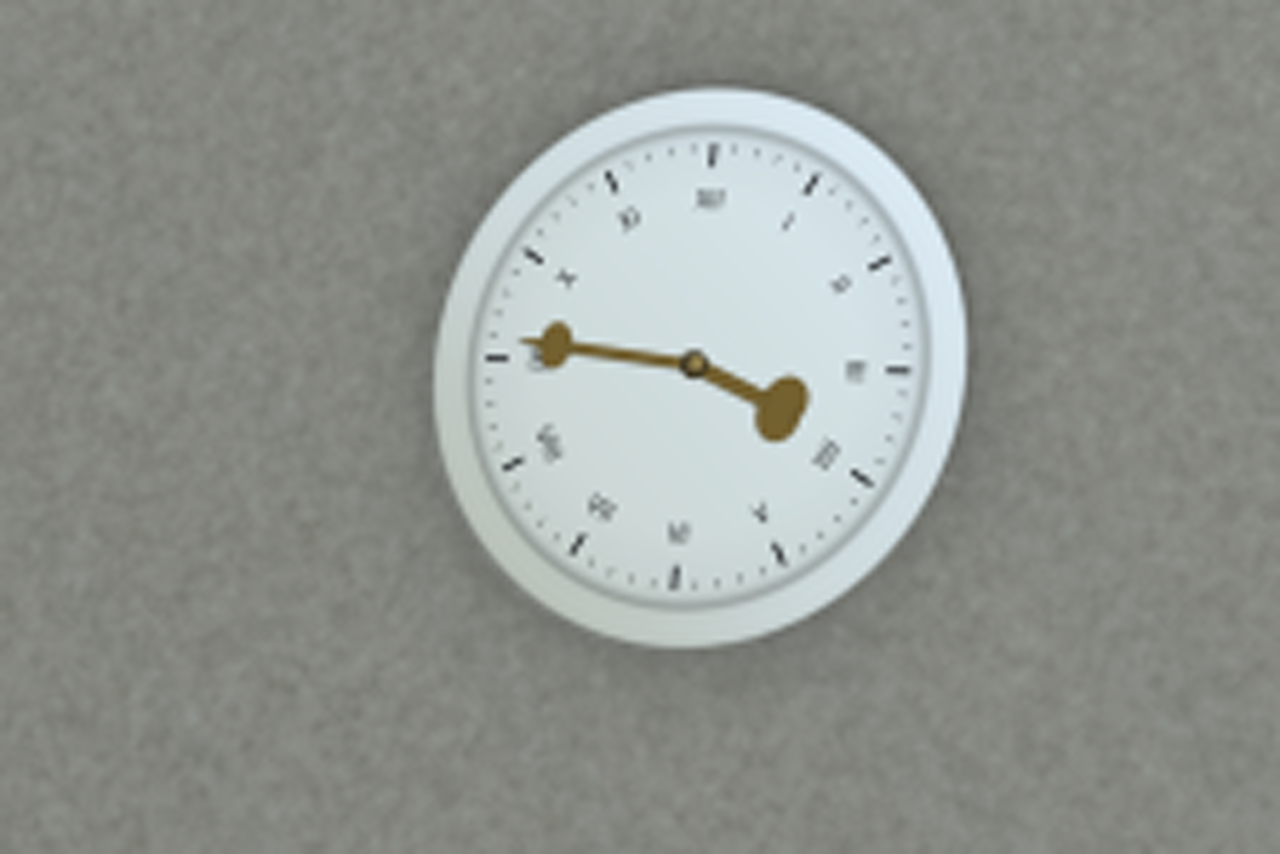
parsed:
3 h 46 min
